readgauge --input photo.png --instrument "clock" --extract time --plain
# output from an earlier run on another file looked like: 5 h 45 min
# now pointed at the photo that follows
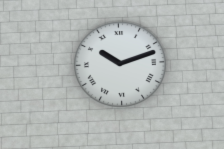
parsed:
10 h 12 min
